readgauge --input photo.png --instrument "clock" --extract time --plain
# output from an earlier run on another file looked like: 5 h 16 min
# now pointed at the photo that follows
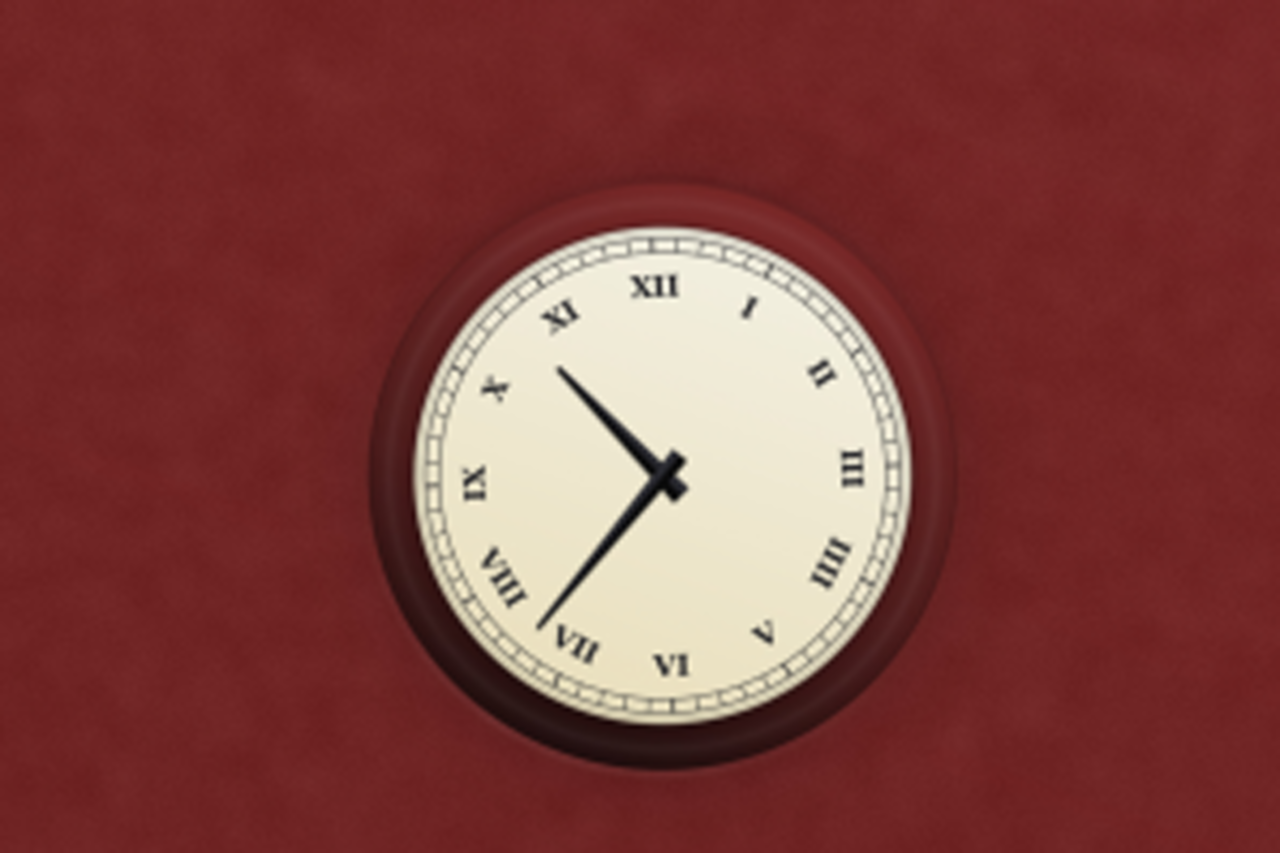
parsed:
10 h 37 min
